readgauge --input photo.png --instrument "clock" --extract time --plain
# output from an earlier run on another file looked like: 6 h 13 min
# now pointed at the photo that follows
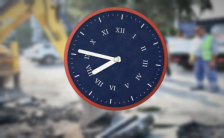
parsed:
7 h 46 min
